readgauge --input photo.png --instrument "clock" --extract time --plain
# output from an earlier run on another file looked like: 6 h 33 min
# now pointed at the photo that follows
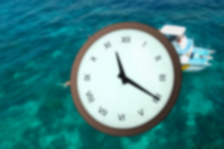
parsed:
11 h 20 min
